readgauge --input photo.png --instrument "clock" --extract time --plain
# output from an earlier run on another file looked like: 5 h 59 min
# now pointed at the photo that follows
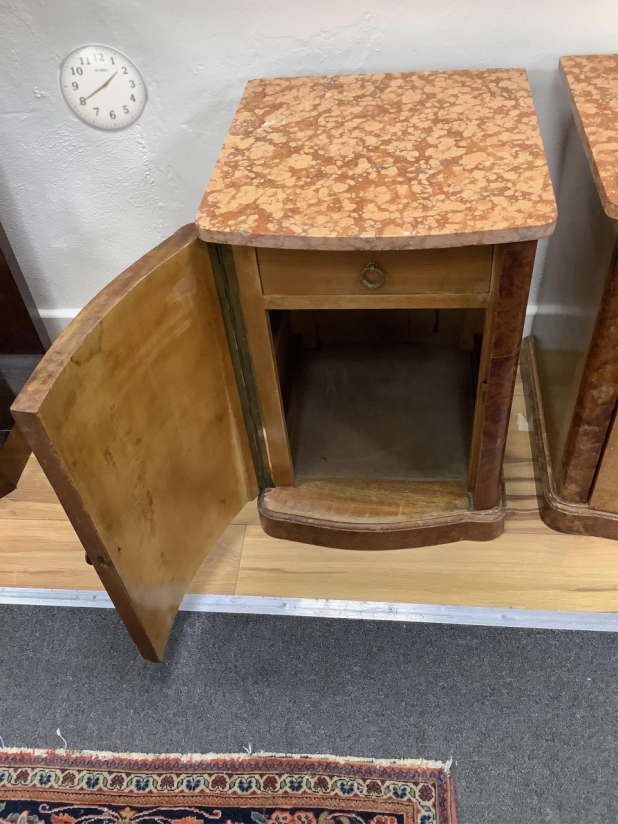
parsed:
1 h 40 min
